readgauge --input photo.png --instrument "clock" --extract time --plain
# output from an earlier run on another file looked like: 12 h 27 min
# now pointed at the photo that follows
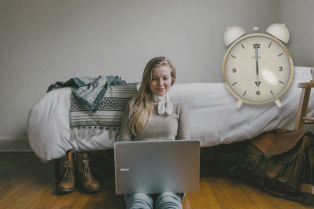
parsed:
6 h 00 min
